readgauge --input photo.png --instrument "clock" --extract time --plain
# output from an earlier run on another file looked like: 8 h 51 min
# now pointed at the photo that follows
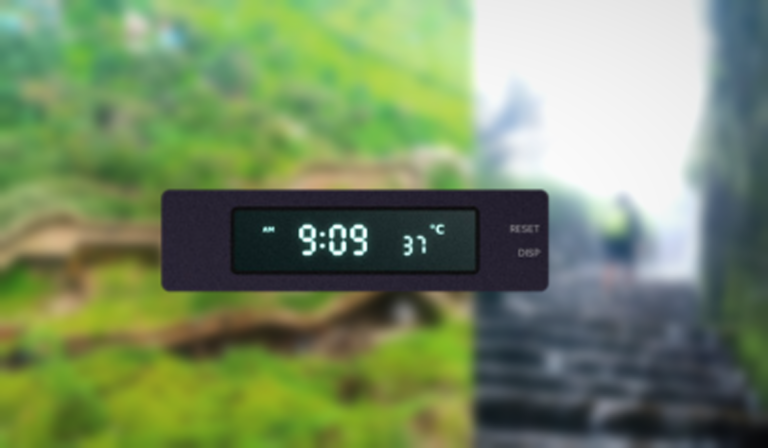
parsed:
9 h 09 min
